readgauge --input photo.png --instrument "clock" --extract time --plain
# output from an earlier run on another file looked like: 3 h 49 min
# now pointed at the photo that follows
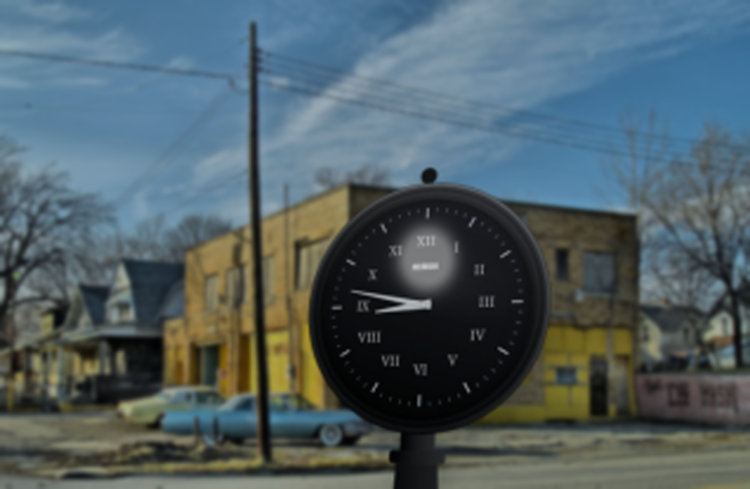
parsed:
8 h 47 min
